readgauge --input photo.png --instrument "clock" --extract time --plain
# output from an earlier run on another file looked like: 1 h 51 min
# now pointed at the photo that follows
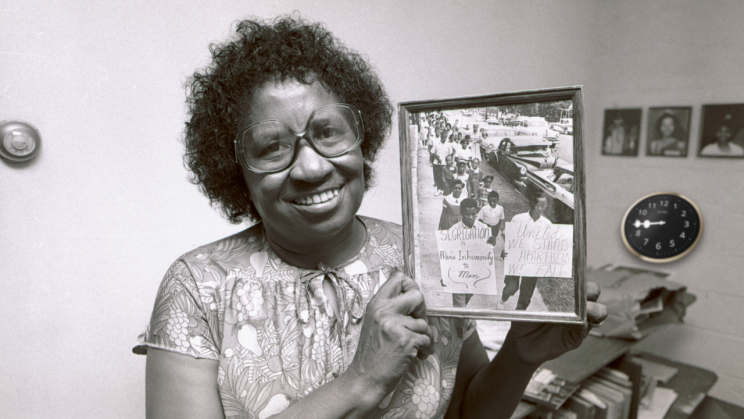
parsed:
8 h 44 min
